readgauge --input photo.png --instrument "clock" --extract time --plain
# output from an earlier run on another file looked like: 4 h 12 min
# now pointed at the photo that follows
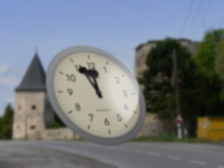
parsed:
11 h 56 min
